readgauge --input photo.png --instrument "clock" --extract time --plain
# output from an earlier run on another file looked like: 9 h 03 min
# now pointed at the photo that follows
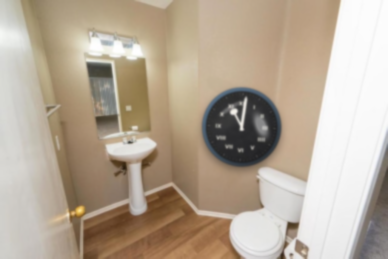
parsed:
11 h 01 min
